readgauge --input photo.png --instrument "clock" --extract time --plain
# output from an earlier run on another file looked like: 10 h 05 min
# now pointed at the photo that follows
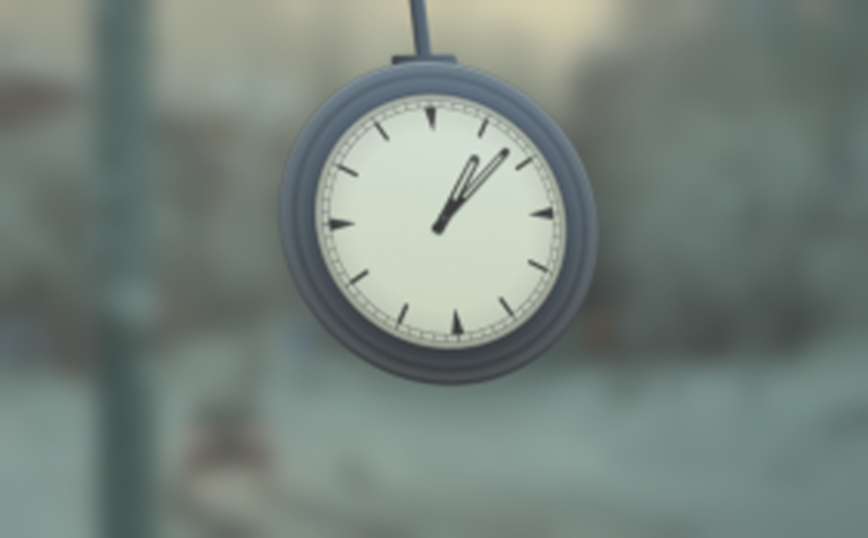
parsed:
1 h 08 min
